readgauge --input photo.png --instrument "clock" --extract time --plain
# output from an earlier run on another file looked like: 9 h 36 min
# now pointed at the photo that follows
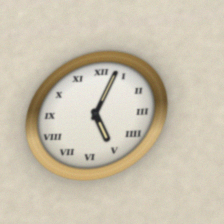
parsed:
5 h 03 min
